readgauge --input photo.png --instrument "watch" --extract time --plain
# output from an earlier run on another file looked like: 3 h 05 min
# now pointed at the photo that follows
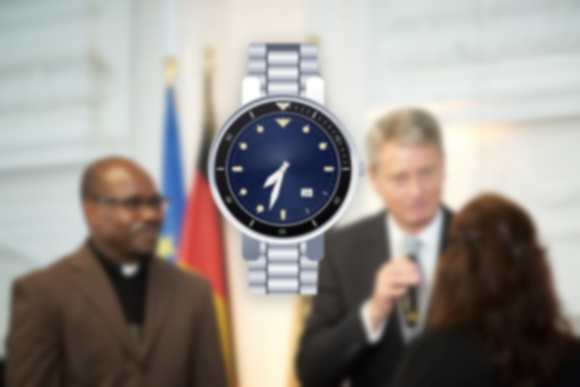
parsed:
7 h 33 min
